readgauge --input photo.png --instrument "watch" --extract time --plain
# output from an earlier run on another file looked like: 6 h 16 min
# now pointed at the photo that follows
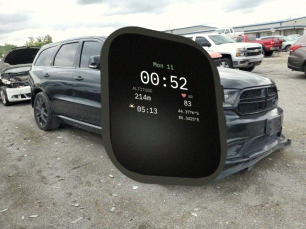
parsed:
0 h 52 min
